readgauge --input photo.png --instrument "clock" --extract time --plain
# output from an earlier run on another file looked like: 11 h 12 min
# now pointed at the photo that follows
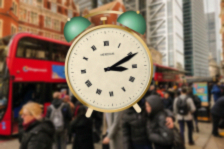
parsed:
3 h 11 min
